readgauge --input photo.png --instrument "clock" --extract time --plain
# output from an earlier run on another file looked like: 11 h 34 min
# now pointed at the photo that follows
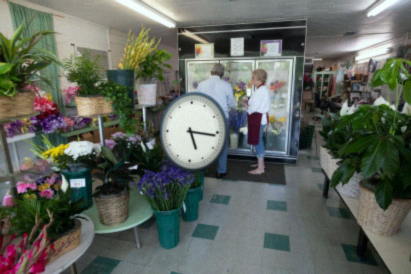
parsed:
5 h 16 min
